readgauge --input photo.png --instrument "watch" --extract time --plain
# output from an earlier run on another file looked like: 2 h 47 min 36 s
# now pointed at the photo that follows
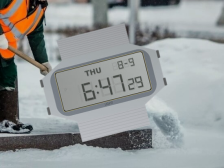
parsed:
6 h 47 min 29 s
